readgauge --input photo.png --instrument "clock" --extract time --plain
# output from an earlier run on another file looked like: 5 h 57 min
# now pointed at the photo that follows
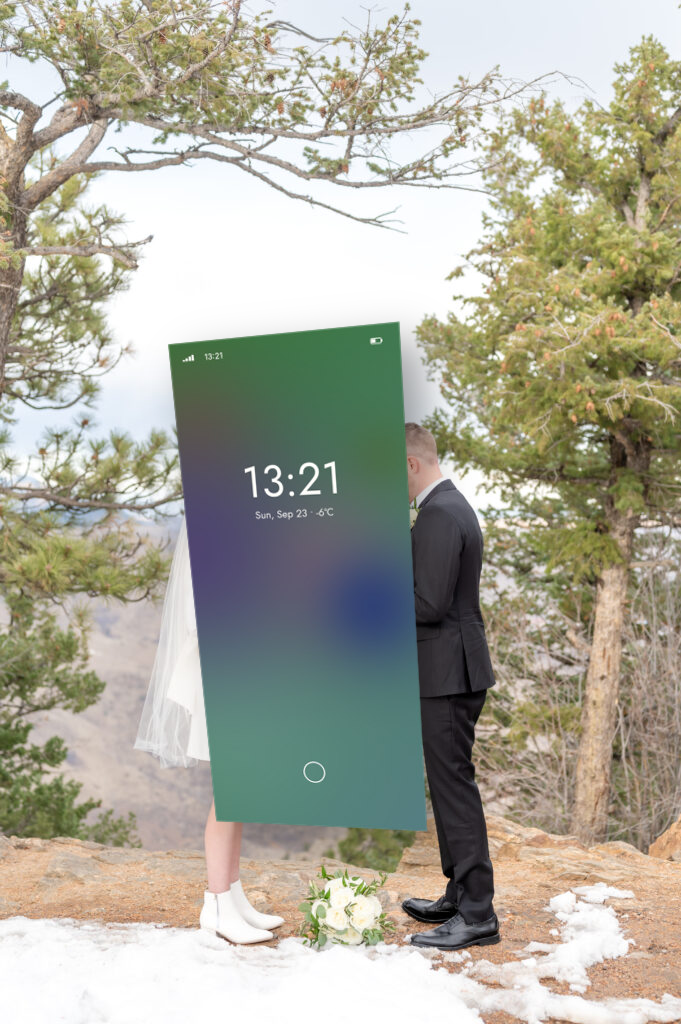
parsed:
13 h 21 min
